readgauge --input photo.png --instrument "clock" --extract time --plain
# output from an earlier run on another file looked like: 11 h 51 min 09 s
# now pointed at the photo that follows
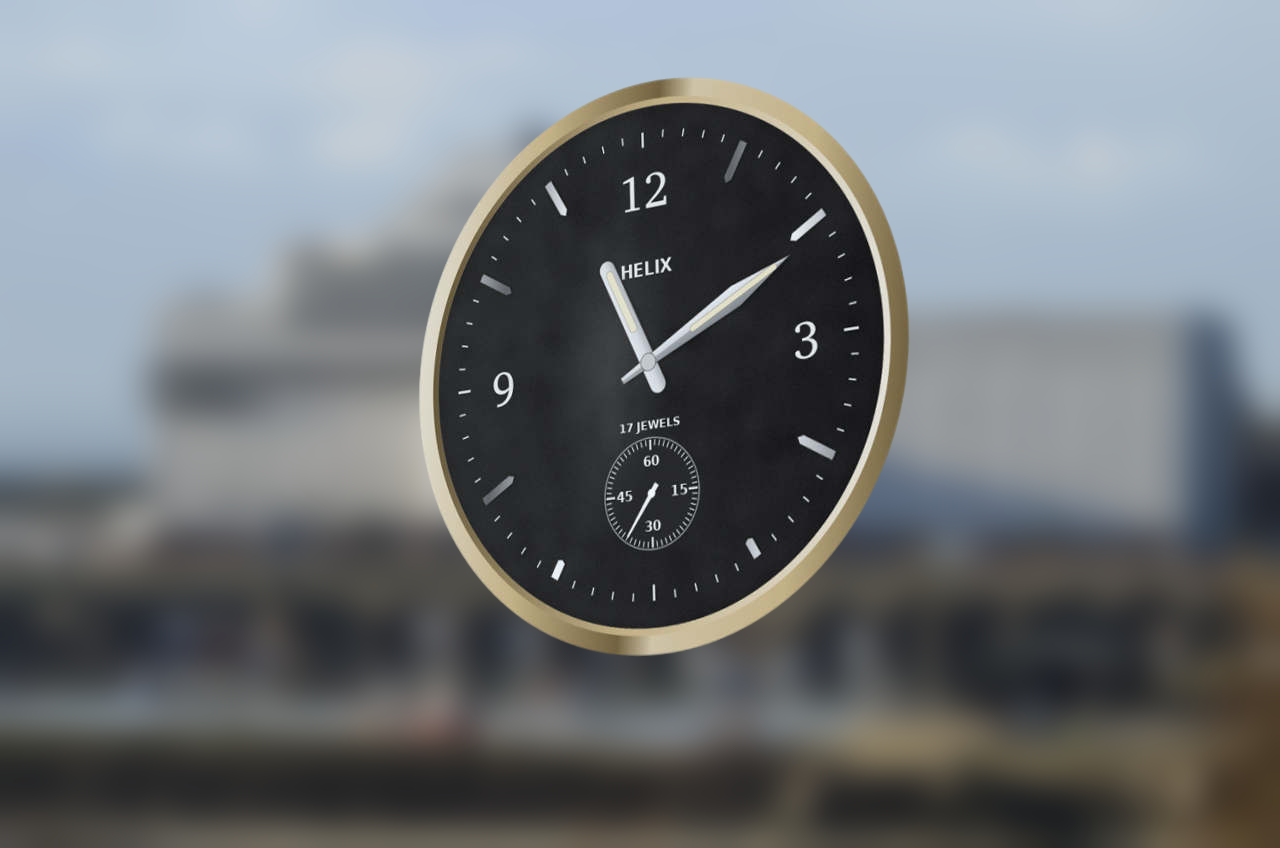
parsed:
11 h 10 min 36 s
